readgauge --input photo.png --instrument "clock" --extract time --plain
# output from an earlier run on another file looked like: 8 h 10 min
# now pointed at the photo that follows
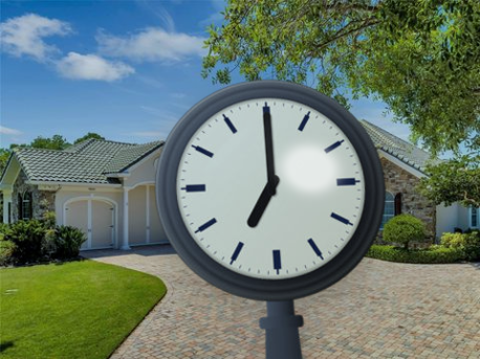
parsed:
7 h 00 min
